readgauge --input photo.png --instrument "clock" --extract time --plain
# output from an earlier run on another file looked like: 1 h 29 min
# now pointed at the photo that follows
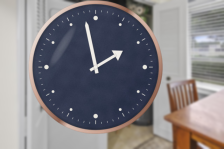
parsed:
1 h 58 min
